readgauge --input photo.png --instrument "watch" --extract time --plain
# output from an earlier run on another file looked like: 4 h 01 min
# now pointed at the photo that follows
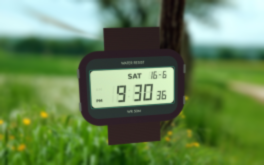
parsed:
9 h 30 min
